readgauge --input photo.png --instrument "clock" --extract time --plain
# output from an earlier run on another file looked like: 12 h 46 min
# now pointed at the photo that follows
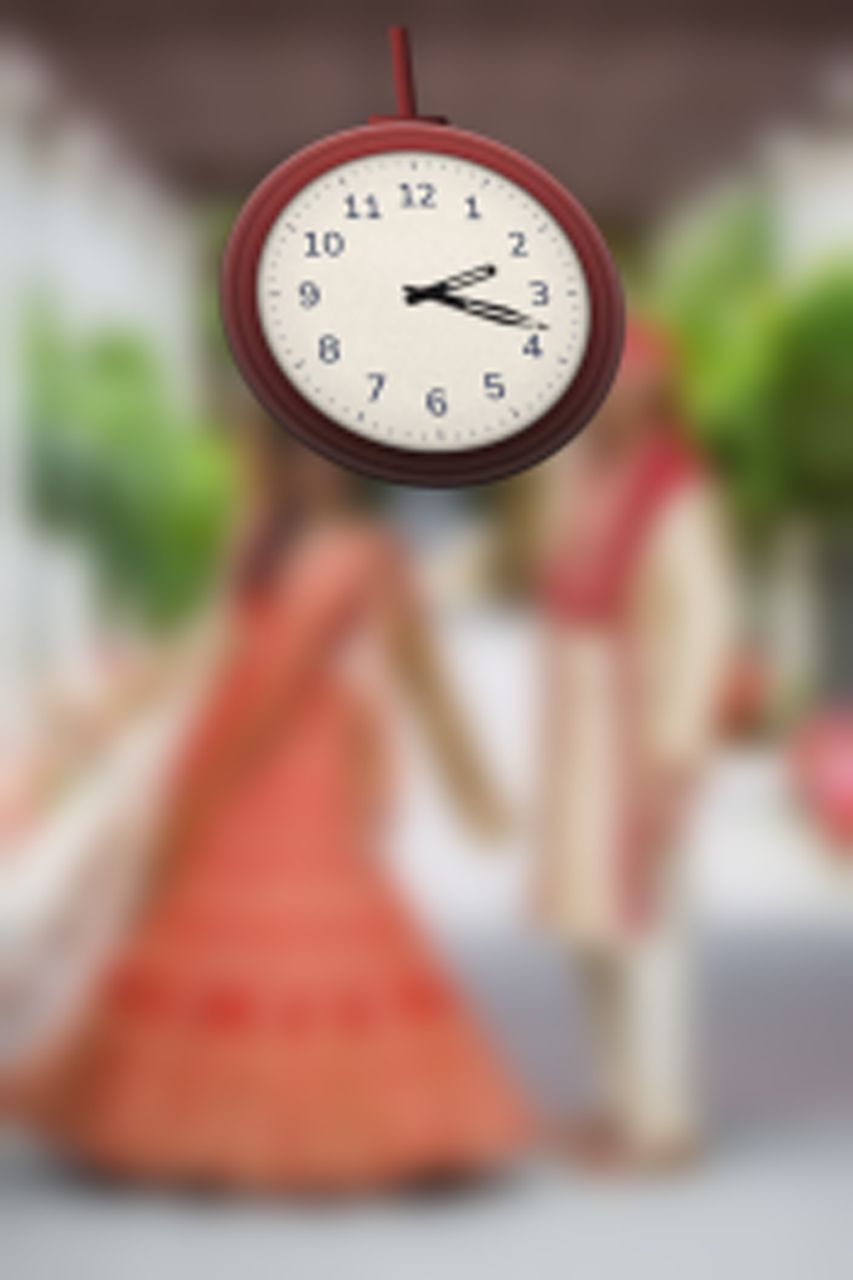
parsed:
2 h 18 min
